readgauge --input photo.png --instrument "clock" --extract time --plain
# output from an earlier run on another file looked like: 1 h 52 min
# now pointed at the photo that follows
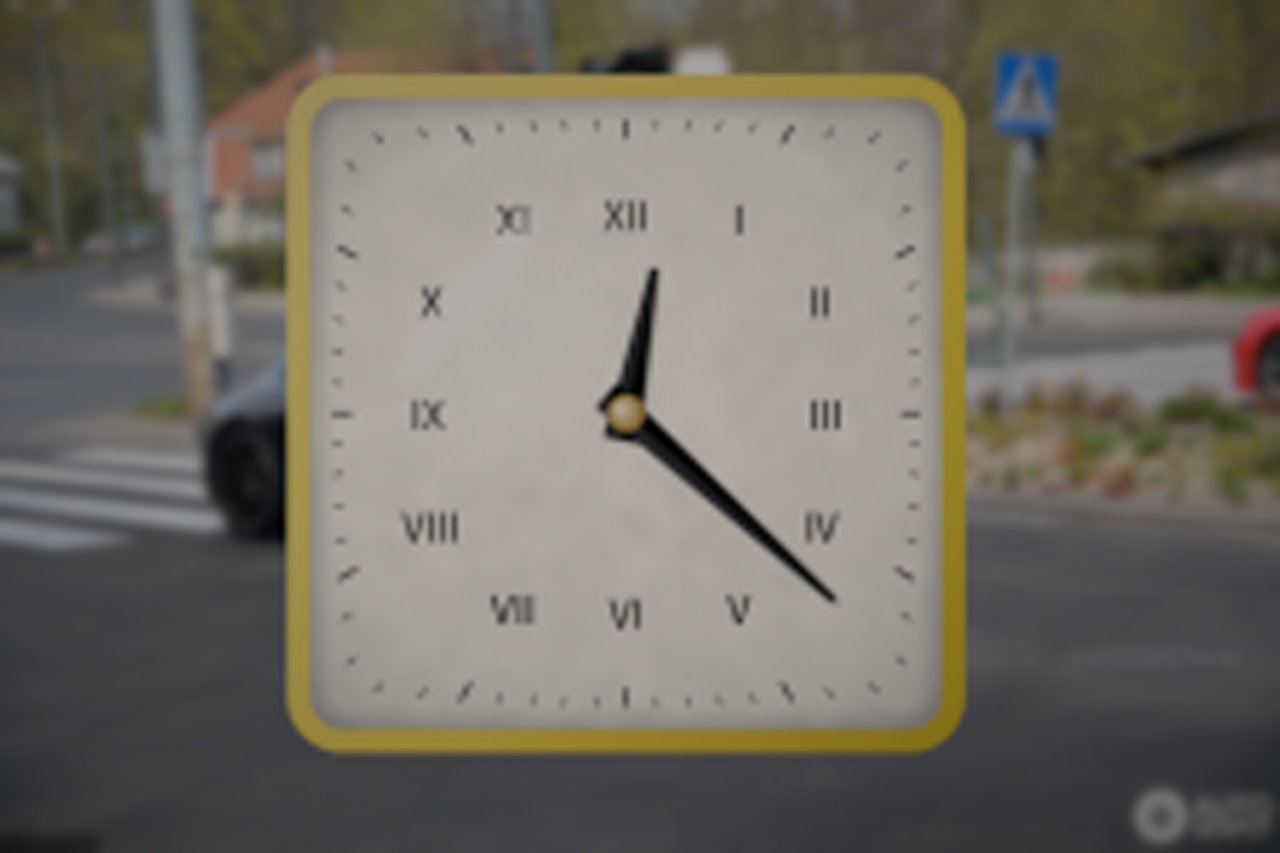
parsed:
12 h 22 min
